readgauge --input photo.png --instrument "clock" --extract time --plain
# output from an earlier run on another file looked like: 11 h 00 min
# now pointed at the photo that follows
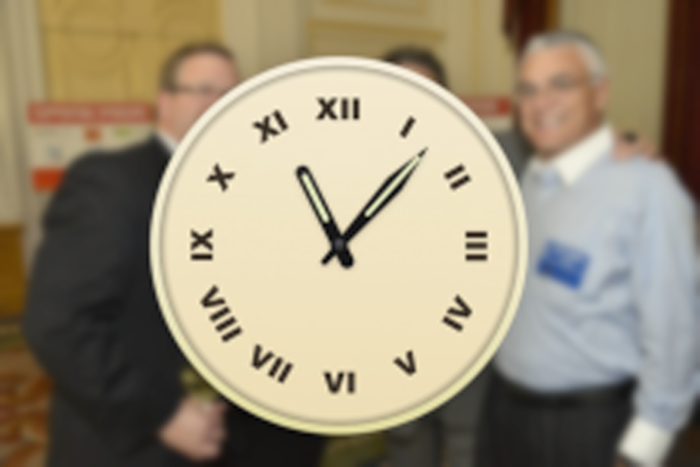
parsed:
11 h 07 min
